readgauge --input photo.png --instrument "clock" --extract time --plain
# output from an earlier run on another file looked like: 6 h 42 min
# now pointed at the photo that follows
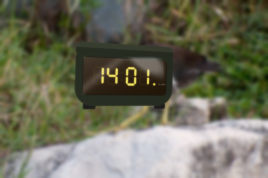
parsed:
14 h 01 min
